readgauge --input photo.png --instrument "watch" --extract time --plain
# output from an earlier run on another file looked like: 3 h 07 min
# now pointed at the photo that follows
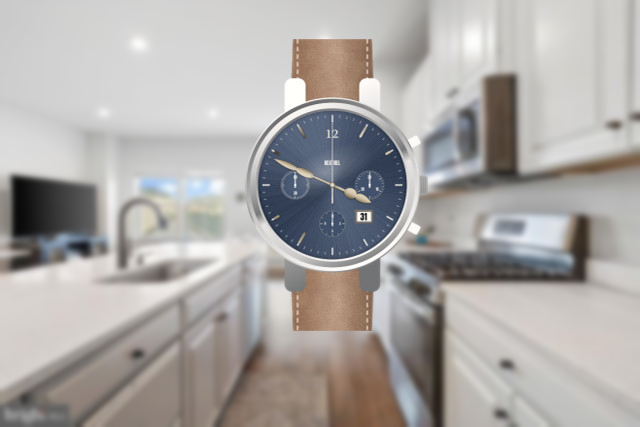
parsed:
3 h 49 min
